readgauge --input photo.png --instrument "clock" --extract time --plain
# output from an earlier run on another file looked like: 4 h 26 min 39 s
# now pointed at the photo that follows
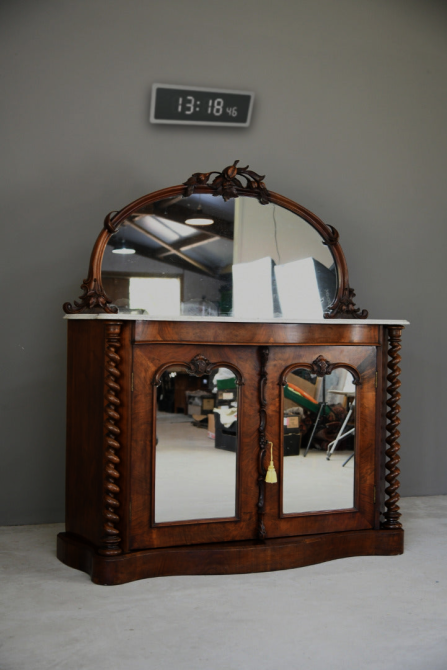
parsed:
13 h 18 min 46 s
